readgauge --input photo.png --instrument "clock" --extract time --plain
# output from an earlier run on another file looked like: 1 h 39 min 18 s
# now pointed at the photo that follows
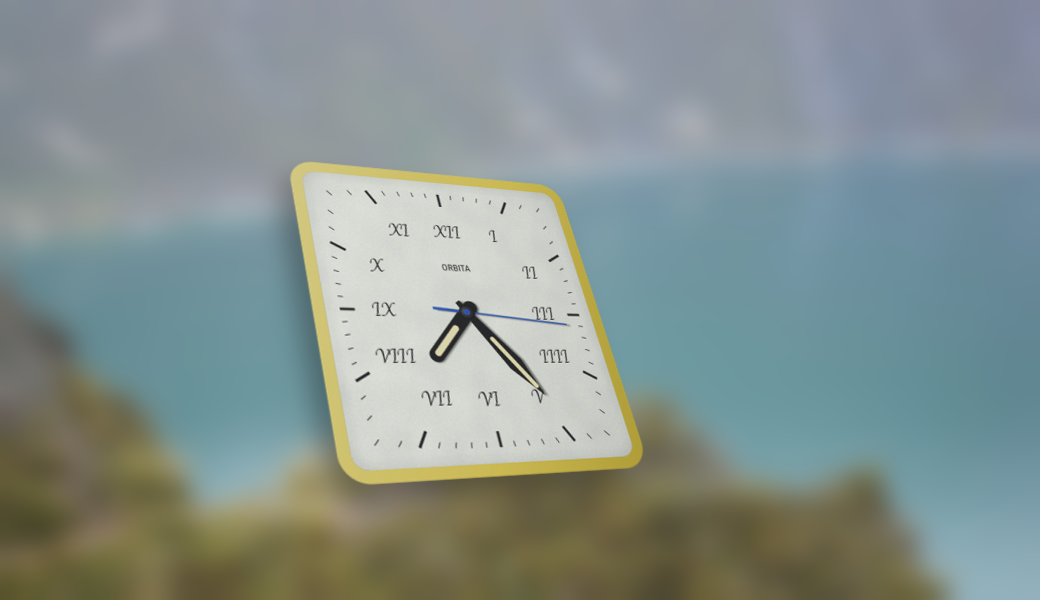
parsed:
7 h 24 min 16 s
